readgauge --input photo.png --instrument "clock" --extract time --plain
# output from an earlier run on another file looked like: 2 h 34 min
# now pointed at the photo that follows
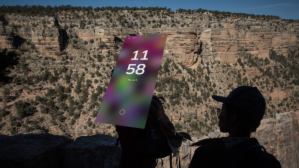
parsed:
11 h 58 min
